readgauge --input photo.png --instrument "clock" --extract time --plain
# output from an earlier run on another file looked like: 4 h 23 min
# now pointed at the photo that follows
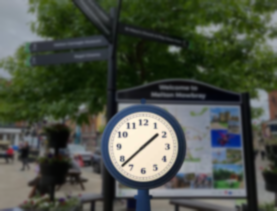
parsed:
1 h 38 min
